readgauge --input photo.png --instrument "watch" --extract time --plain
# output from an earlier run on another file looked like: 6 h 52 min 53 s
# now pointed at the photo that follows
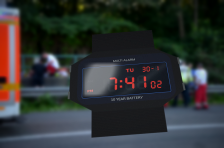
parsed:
7 h 41 min 02 s
